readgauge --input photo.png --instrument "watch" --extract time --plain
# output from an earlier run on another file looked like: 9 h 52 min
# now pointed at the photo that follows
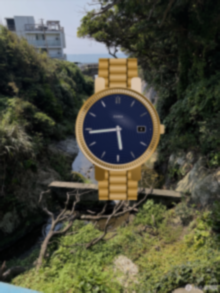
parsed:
5 h 44 min
